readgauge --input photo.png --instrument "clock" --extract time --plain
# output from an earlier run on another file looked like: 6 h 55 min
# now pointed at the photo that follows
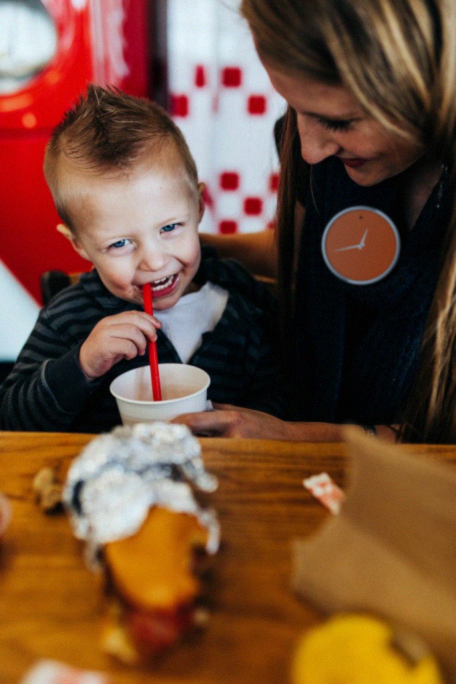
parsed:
12 h 43 min
